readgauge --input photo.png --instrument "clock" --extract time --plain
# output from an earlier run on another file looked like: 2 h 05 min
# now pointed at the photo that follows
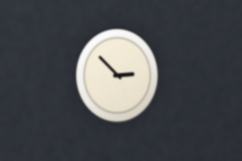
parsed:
2 h 52 min
